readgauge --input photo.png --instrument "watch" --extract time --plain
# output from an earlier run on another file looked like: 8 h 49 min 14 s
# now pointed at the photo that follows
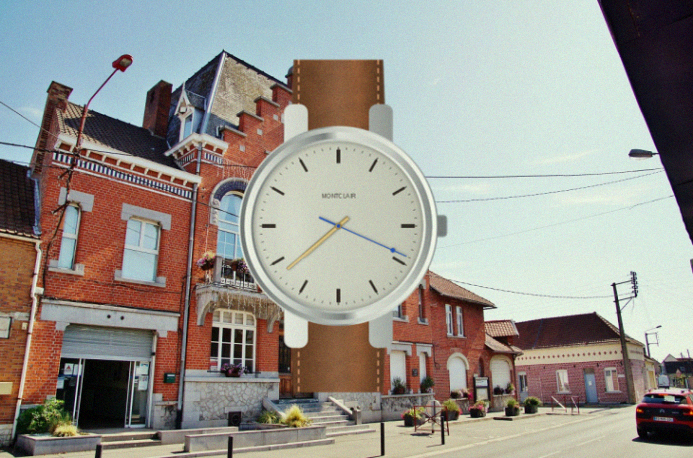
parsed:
7 h 38 min 19 s
